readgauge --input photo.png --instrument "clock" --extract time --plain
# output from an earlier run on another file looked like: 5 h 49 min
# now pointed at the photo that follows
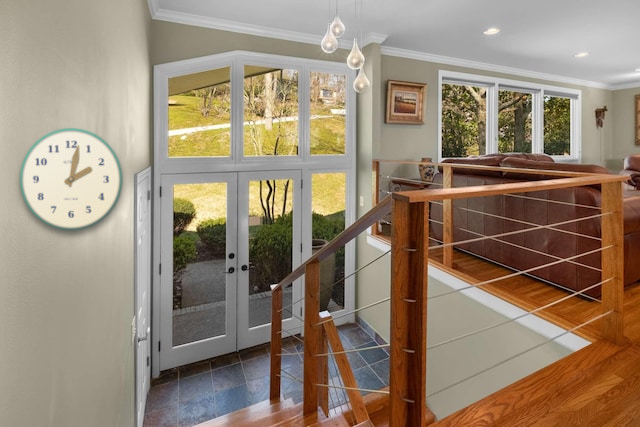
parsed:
2 h 02 min
